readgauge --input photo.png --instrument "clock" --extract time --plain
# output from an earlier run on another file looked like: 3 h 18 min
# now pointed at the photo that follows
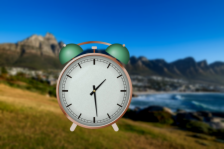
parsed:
1 h 29 min
